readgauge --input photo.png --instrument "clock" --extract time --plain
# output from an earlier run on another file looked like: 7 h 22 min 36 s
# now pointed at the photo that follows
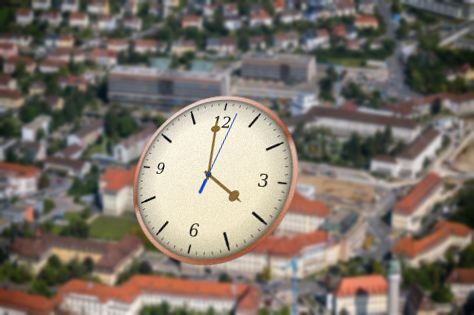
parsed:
3 h 59 min 02 s
